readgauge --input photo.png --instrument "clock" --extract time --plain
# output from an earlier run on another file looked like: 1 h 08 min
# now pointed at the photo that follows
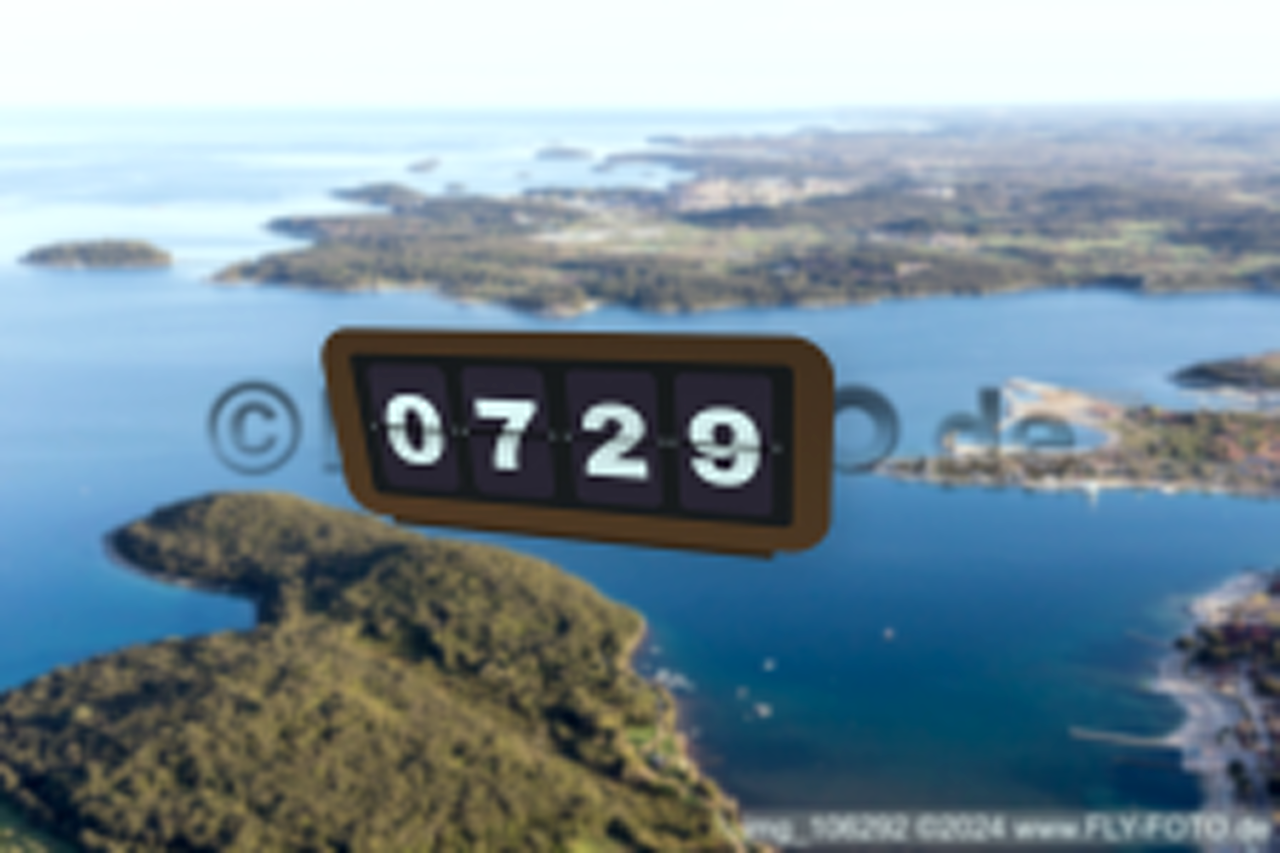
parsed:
7 h 29 min
